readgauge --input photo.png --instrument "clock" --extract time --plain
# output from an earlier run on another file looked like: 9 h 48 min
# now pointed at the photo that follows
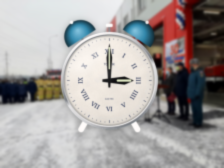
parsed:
3 h 00 min
